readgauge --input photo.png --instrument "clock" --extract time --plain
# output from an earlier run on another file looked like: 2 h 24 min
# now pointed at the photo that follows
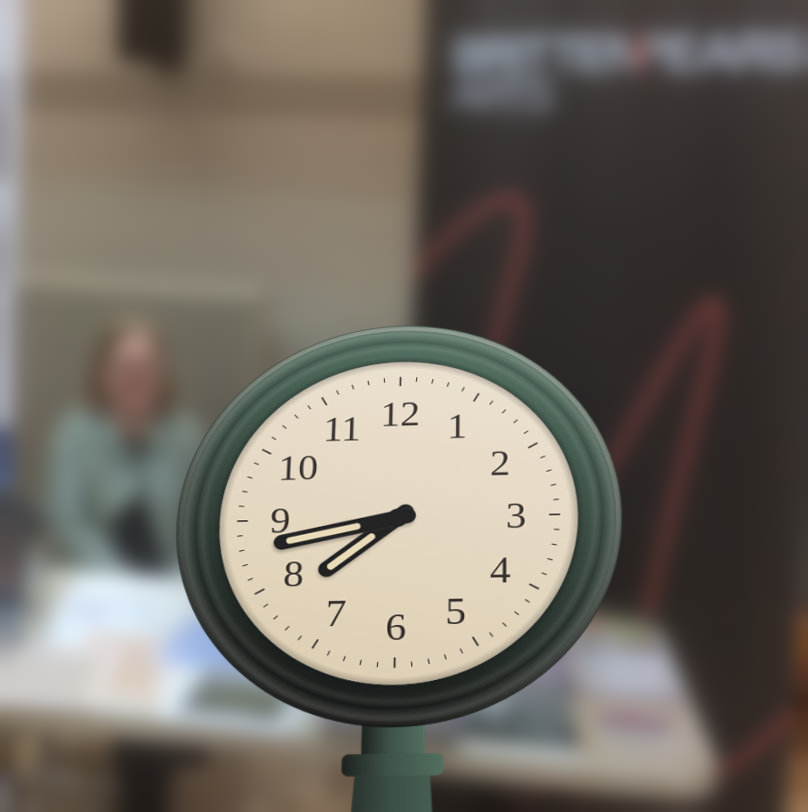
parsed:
7 h 43 min
